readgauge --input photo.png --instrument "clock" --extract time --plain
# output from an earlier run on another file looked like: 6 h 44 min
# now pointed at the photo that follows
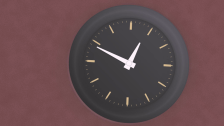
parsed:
12 h 49 min
